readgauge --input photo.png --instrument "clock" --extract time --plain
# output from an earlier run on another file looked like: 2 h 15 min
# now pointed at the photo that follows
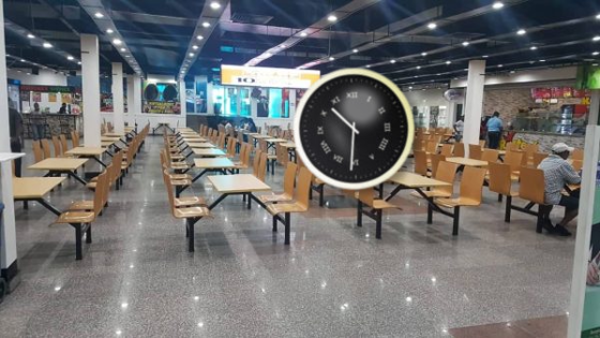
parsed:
10 h 31 min
